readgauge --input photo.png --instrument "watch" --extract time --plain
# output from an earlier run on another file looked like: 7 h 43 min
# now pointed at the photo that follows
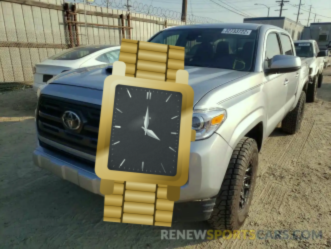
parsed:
4 h 00 min
